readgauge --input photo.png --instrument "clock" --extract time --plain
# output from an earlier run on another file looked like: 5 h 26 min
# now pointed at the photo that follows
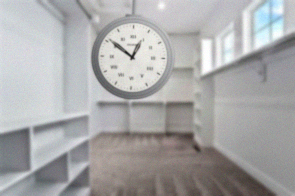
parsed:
12 h 51 min
